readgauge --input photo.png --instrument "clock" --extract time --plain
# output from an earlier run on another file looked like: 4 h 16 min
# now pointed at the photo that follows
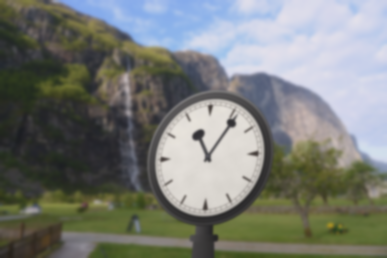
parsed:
11 h 06 min
